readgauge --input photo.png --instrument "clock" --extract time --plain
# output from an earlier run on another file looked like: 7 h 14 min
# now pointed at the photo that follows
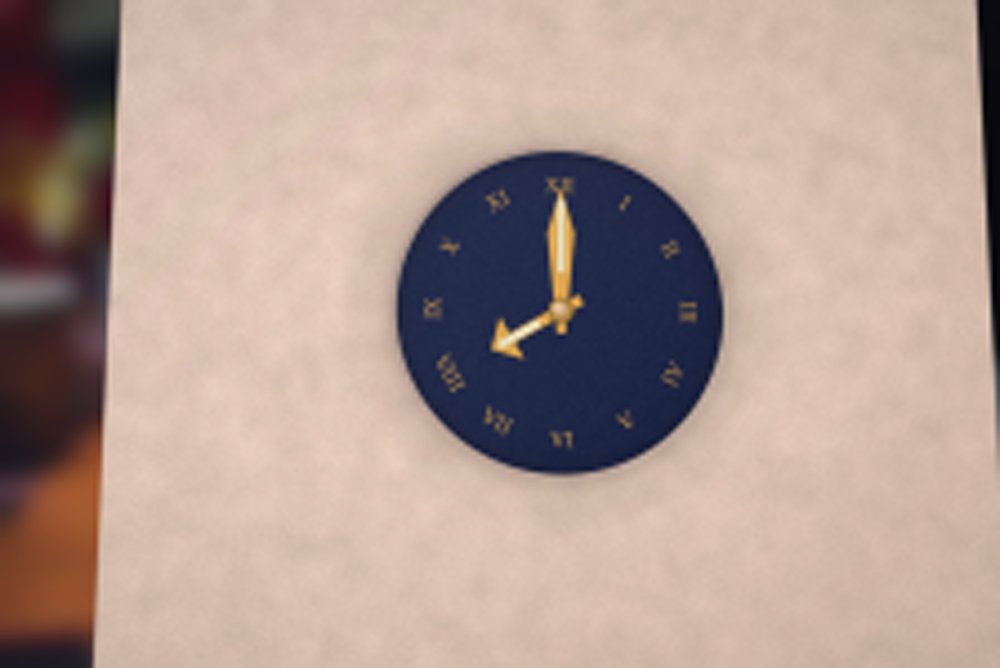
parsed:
8 h 00 min
